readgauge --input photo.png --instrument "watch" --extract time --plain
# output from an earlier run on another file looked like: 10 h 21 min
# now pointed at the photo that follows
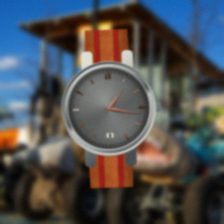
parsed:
1 h 17 min
